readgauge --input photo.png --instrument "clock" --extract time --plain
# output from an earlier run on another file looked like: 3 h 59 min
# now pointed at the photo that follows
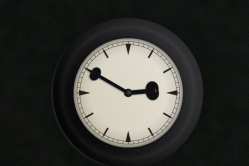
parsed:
2 h 50 min
